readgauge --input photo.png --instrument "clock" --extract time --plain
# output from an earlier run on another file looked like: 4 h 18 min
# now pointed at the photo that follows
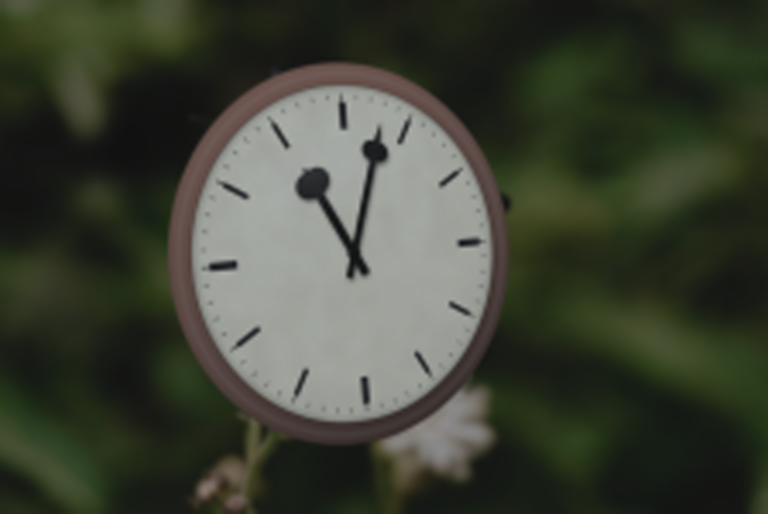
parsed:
11 h 03 min
